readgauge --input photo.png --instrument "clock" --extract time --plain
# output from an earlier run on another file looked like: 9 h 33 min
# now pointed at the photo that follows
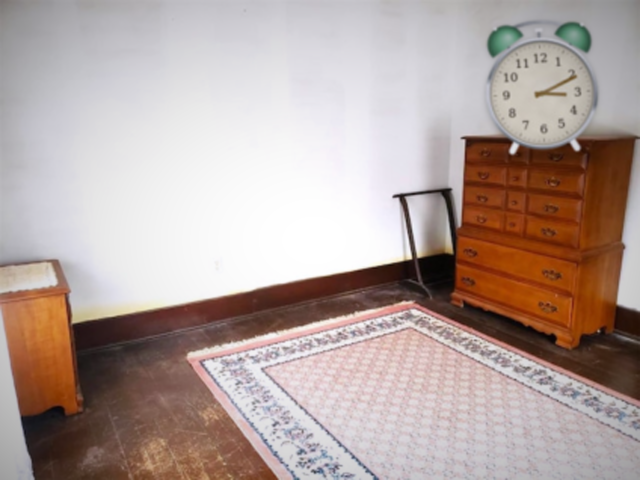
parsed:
3 h 11 min
